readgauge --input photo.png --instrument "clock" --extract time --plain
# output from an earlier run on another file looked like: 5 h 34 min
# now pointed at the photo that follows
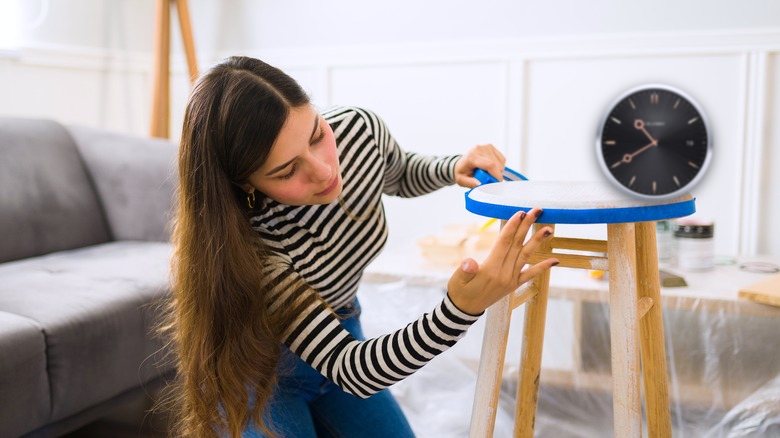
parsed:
10 h 40 min
